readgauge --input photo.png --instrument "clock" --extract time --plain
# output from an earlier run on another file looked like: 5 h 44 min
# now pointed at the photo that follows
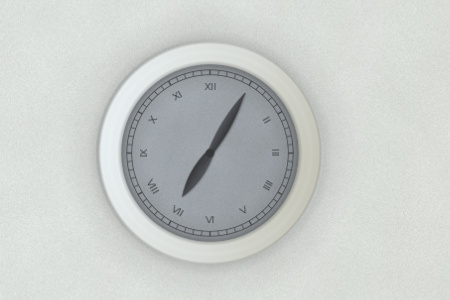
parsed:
7 h 05 min
